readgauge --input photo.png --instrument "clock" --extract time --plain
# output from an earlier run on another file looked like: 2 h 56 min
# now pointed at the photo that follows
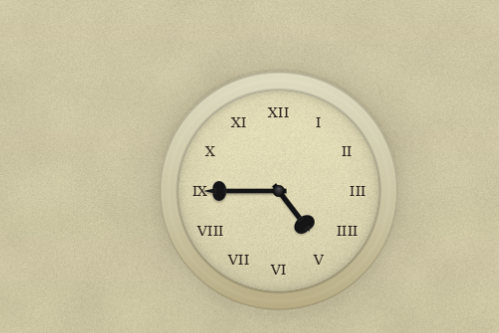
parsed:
4 h 45 min
